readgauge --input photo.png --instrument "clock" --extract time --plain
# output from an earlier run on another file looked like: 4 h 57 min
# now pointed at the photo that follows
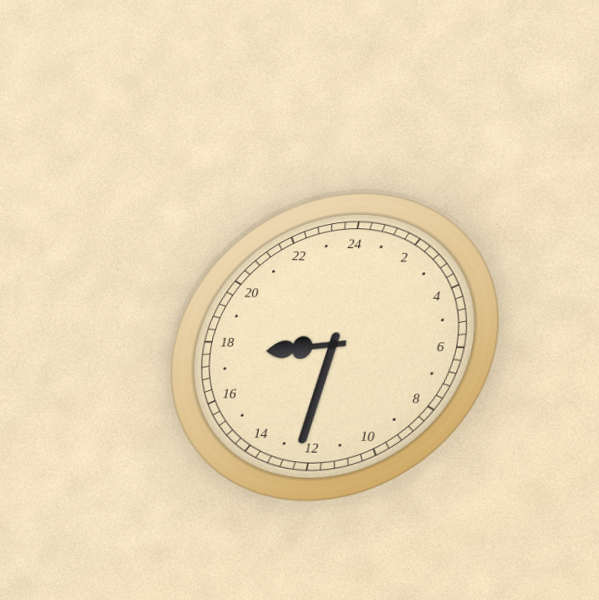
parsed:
17 h 31 min
